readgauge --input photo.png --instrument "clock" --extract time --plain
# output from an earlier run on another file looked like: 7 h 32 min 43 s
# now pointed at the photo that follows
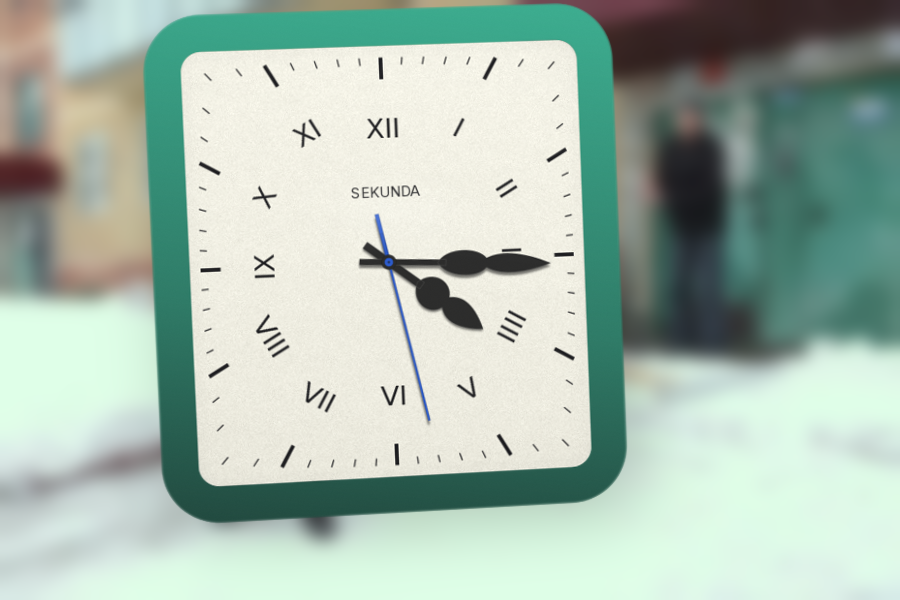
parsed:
4 h 15 min 28 s
